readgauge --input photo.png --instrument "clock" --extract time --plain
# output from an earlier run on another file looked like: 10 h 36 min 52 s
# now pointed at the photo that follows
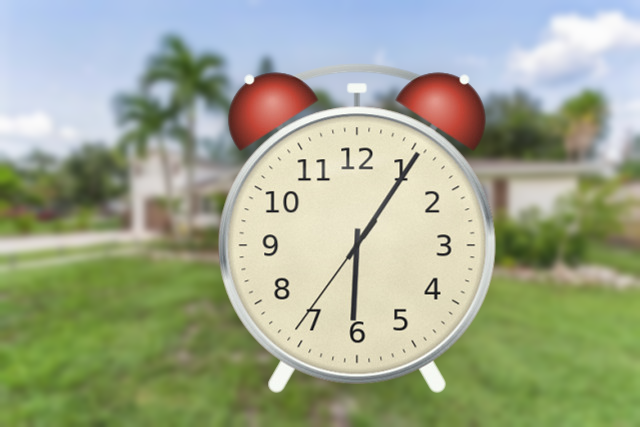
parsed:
6 h 05 min 36 s
